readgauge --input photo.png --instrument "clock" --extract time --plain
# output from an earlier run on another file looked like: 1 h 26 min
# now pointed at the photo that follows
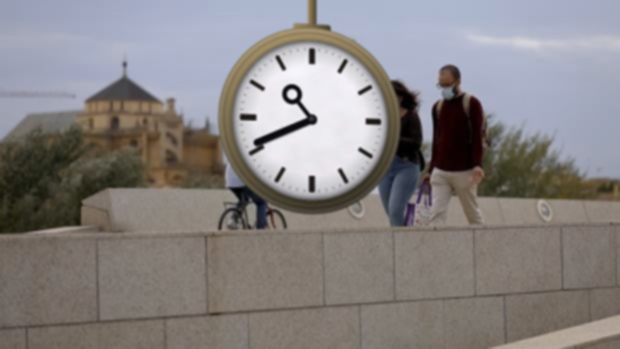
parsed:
10 h 41 min
